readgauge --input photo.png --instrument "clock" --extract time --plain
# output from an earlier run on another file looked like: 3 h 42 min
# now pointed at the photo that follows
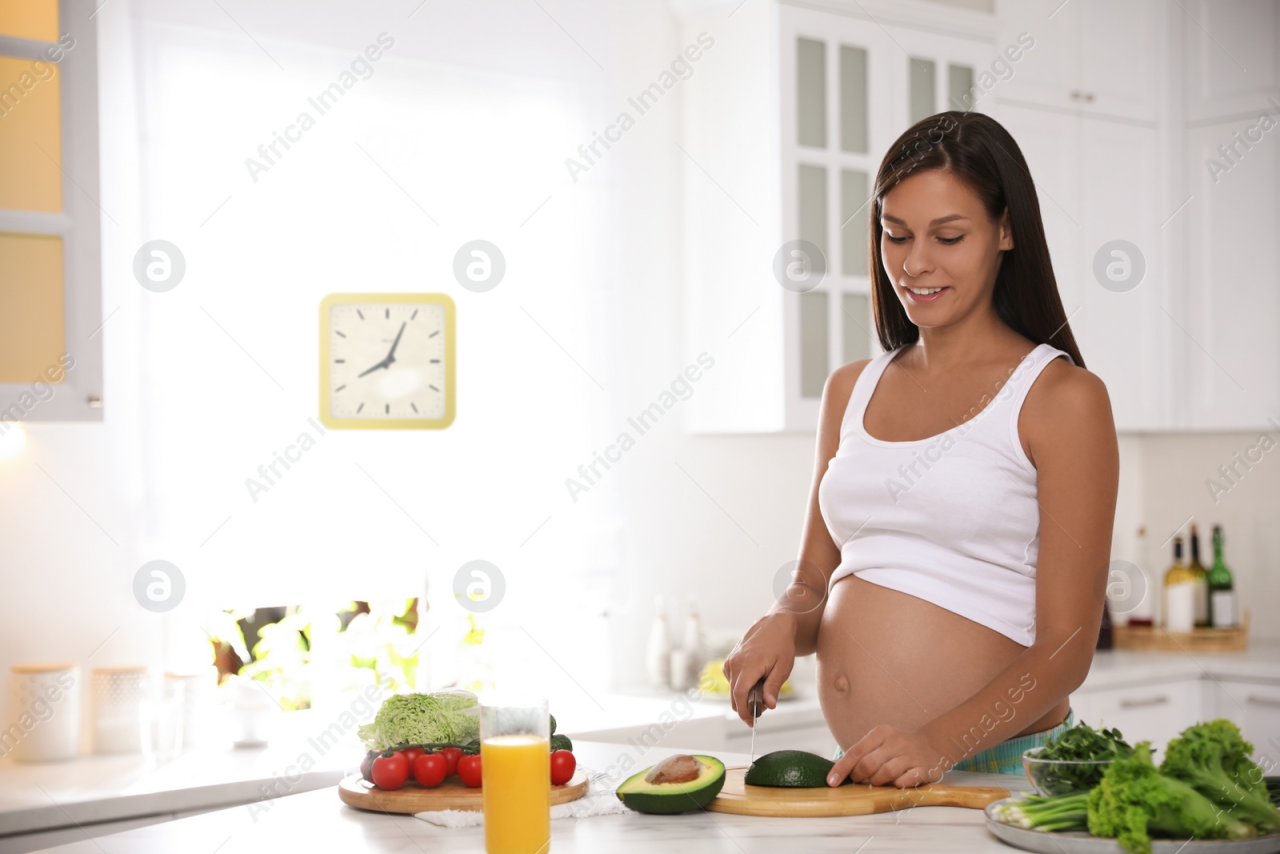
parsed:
8 h 04 min
